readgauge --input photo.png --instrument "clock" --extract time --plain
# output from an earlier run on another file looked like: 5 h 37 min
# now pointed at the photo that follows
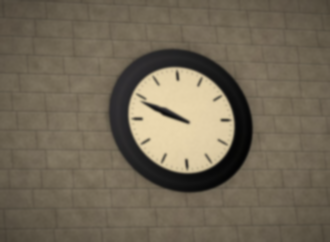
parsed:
9 h 49 min
